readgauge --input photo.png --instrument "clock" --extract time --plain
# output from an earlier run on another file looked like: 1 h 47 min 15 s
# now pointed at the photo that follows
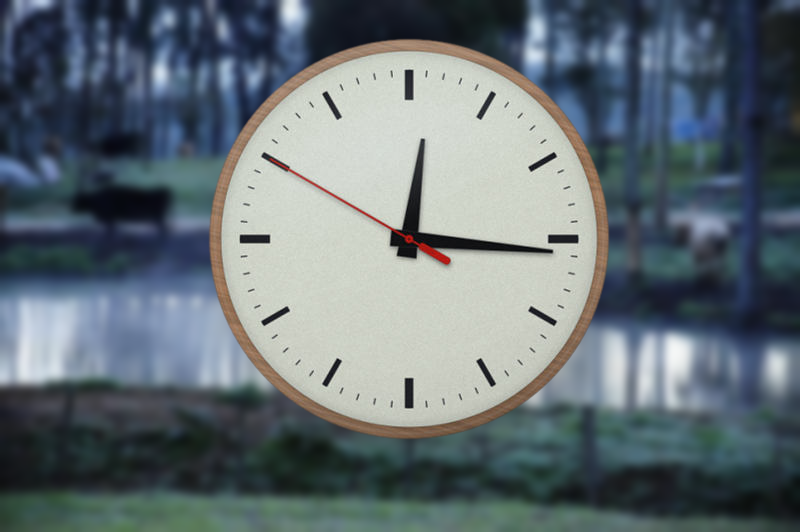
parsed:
12 h 15 min 50 s
